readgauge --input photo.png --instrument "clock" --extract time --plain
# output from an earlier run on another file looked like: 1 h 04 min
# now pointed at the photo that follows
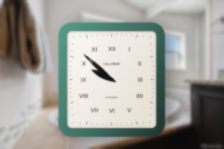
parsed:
9 h 52 min
